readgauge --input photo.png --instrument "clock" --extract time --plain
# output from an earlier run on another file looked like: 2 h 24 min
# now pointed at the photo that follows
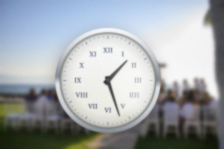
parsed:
1 h 27 min
